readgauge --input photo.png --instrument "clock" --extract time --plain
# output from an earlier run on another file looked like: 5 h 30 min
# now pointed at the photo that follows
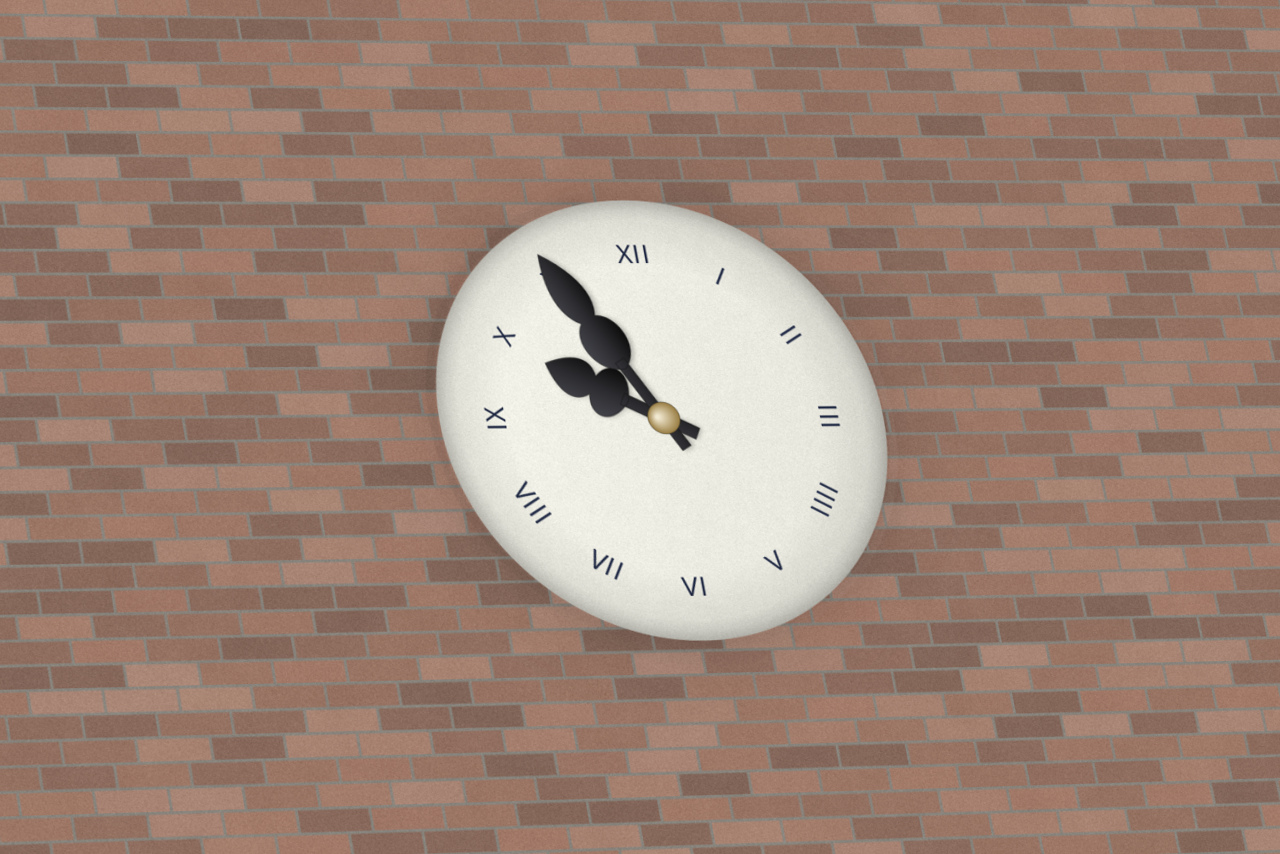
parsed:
9 h 55 min
